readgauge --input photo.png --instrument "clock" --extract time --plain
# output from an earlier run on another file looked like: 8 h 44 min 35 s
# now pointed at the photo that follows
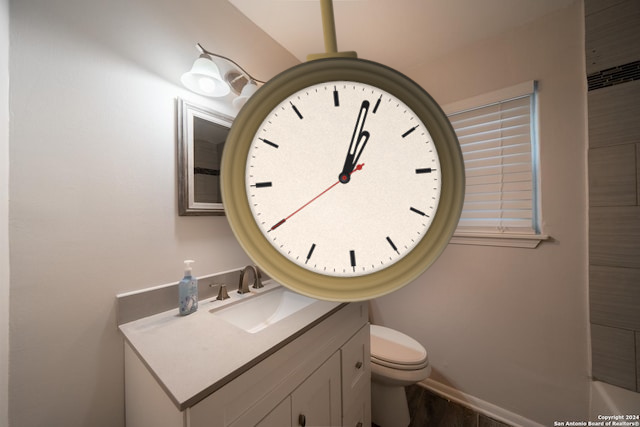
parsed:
1 h 03 min 40 s
